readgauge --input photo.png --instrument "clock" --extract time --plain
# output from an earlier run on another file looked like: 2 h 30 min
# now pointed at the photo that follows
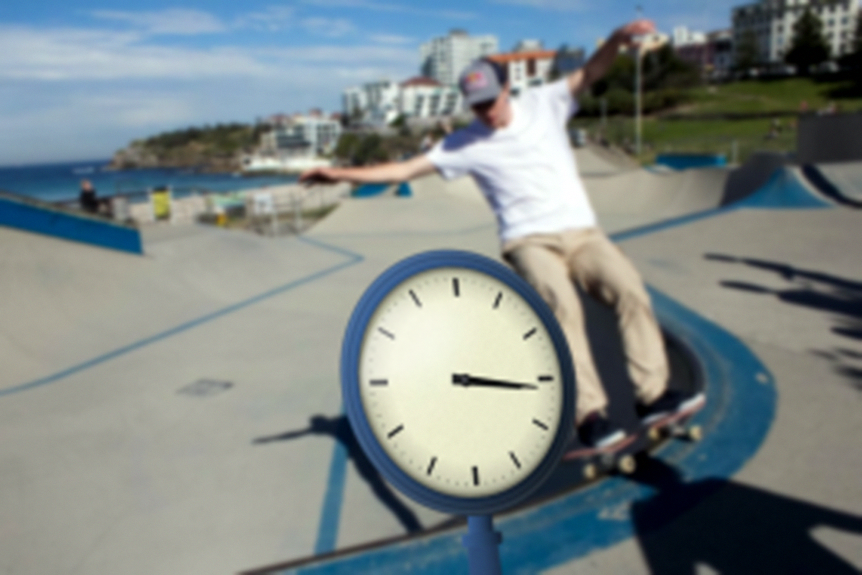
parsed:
3 h 16 min
